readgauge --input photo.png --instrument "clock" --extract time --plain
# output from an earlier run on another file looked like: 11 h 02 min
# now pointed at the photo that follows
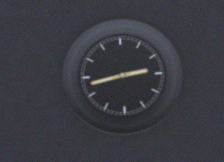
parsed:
2 h 43 min
